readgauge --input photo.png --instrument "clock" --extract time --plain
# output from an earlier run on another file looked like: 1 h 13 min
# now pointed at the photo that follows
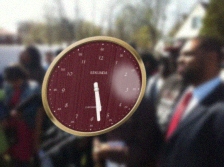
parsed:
5 h 28 min
